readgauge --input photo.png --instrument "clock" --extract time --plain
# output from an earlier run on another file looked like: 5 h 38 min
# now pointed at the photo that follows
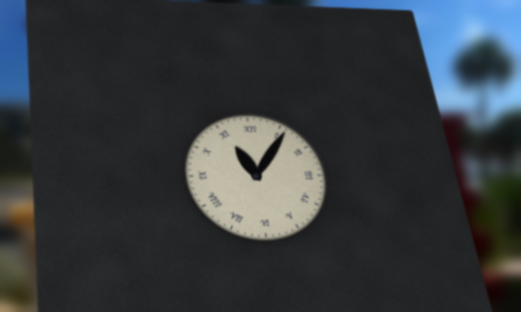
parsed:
11 h 06 min
